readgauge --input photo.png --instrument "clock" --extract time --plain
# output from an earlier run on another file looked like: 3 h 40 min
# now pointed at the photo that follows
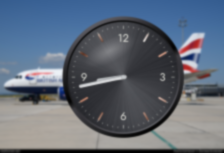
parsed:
8 h 43 min
